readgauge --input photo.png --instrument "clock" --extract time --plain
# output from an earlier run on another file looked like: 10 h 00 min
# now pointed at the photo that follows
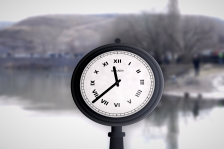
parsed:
11 h 38 min
